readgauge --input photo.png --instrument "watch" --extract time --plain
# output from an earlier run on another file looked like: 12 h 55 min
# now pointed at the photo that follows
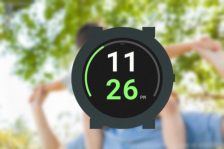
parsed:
11 h 26 min
